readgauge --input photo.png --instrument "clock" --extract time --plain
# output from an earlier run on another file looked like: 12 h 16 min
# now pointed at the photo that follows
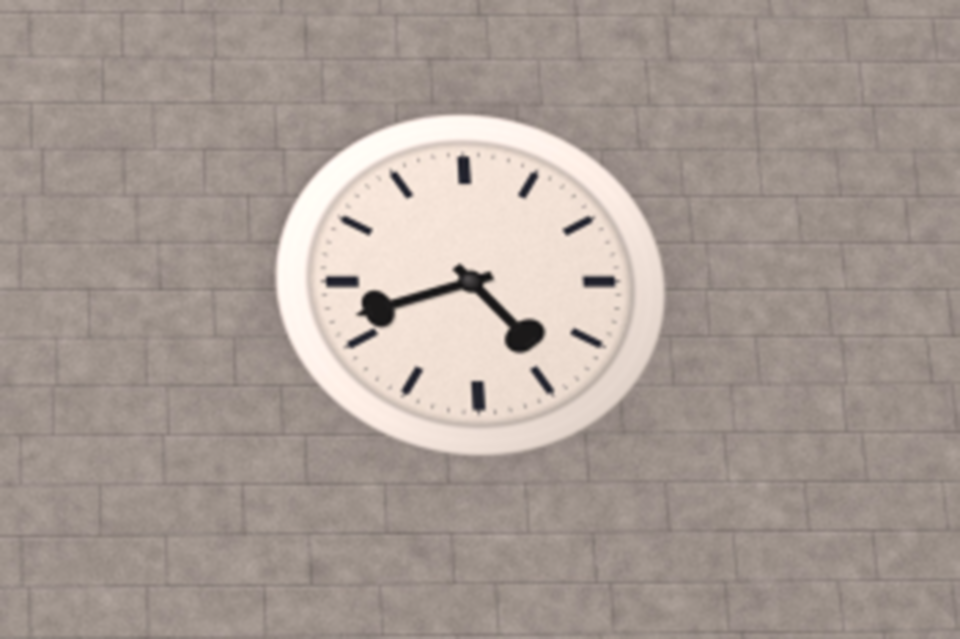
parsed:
4 h 42 min
